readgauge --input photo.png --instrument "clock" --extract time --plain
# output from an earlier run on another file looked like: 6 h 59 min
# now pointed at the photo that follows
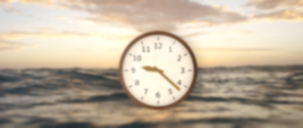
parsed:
9 h 22 min
